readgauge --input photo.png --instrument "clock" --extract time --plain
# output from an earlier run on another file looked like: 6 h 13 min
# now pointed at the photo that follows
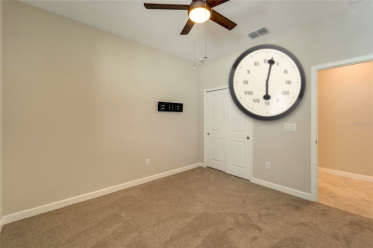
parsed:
6 h 02 min
